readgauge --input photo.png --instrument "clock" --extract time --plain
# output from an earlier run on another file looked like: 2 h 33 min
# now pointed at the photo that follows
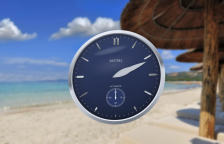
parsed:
2 h 11 min
